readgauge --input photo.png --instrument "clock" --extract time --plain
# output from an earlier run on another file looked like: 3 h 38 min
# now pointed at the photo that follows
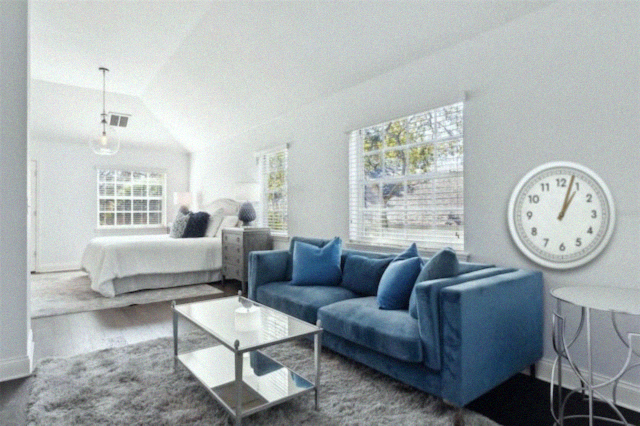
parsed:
1 h 03 min
